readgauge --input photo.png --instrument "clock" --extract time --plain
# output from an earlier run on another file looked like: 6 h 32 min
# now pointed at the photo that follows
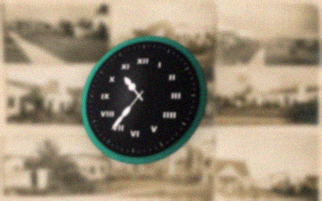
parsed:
10 h 36 min
